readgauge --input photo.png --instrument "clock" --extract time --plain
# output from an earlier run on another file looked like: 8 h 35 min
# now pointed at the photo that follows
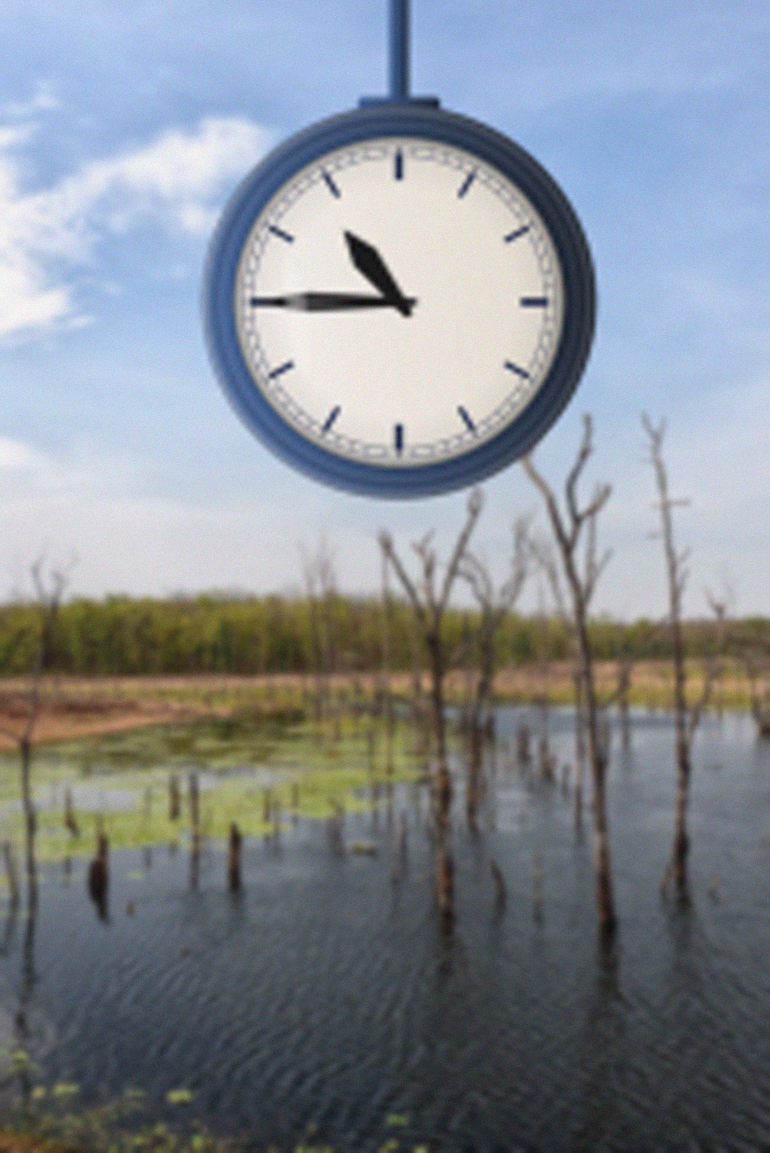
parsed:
10 h 45 min
